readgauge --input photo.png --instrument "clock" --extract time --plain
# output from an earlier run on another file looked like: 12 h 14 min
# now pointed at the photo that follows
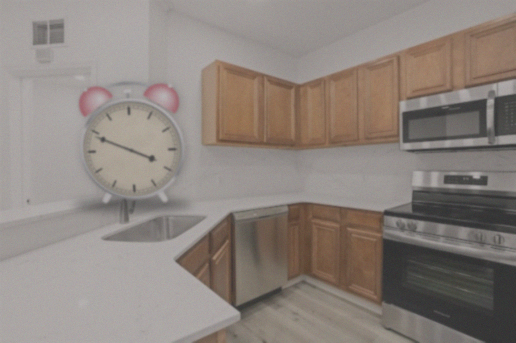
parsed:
3 h 49 min
